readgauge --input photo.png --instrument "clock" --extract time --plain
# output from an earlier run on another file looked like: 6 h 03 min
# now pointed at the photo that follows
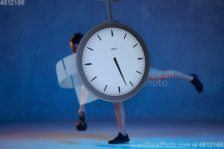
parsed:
5 h 27 min
